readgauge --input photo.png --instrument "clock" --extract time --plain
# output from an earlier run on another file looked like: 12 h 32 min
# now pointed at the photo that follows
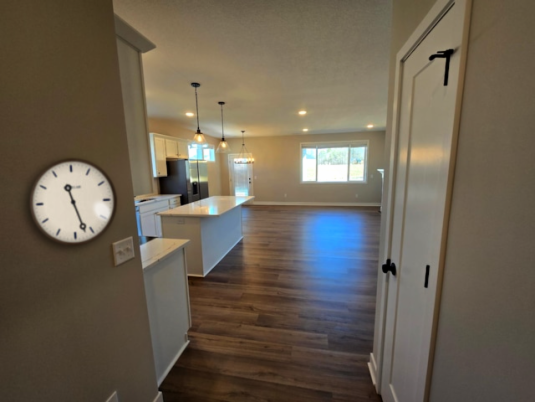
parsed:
11 h 27 min
